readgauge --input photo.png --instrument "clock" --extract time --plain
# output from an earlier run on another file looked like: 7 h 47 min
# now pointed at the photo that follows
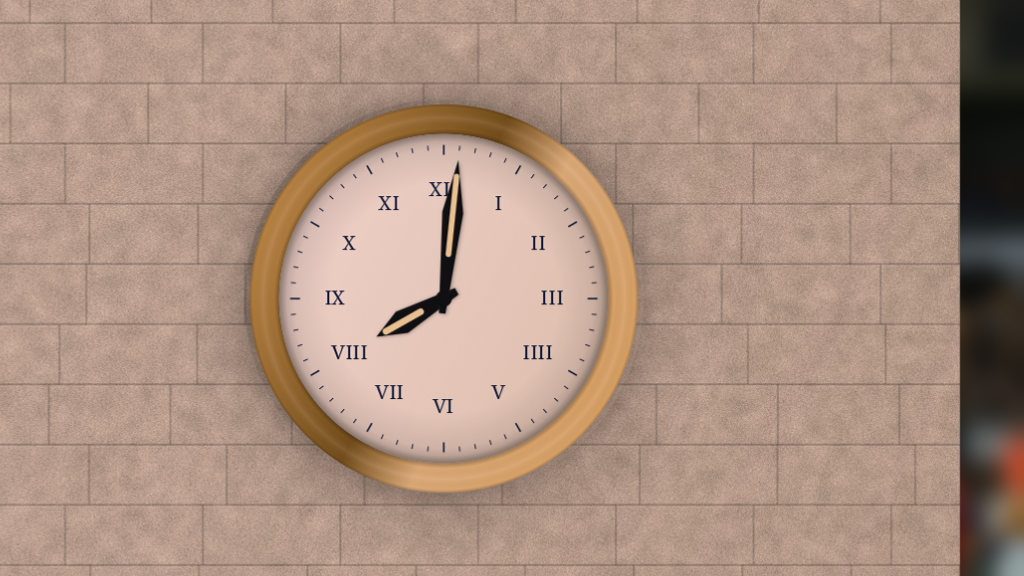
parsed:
8 h 01 min
